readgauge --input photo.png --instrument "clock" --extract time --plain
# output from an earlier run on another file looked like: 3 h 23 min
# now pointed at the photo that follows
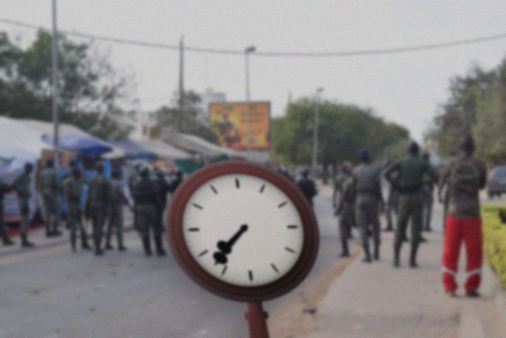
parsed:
7 h 37 min
